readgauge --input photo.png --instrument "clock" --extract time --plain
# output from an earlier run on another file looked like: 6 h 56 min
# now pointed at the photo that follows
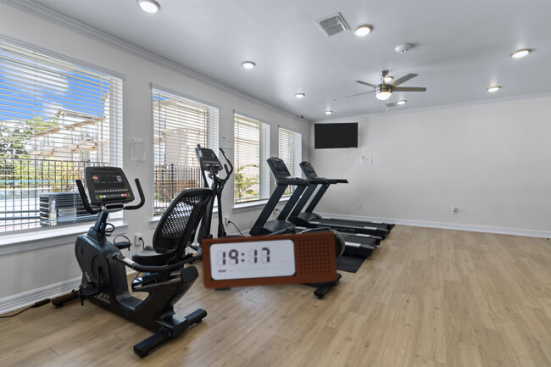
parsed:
19 h 17 min
